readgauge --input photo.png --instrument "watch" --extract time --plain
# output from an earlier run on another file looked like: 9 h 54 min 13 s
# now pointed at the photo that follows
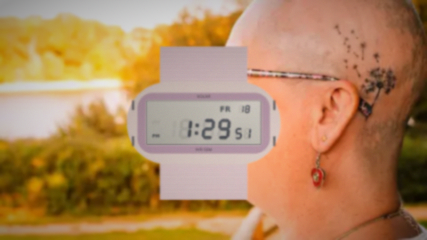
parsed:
1 h 29 min 51 s
